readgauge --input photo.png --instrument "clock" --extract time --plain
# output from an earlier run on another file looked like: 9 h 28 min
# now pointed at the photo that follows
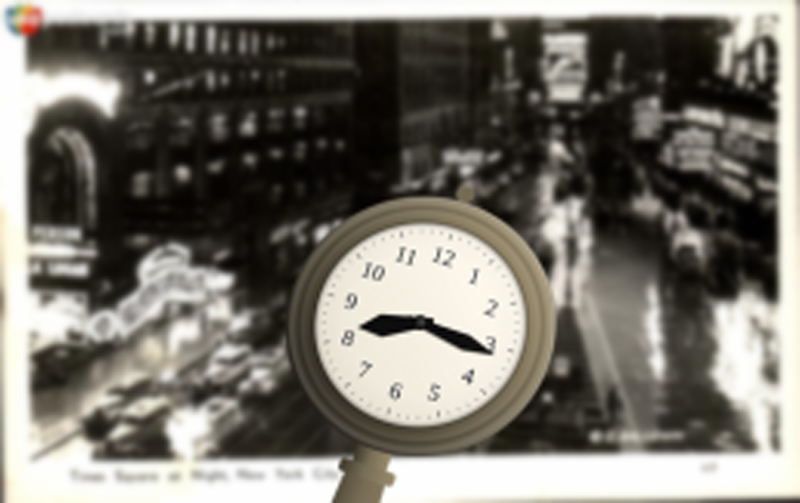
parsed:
8 h 16 min
